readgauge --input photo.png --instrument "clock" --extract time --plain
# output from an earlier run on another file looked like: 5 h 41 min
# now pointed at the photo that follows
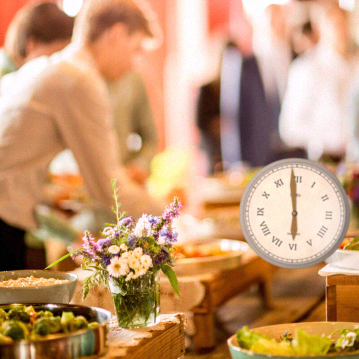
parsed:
5 h 59 min
